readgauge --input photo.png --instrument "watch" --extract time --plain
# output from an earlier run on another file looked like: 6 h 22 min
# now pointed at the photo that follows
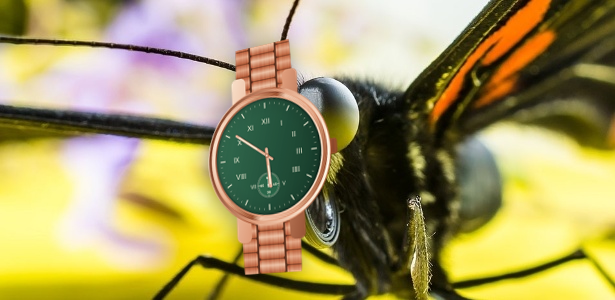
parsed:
5 h 51 min
